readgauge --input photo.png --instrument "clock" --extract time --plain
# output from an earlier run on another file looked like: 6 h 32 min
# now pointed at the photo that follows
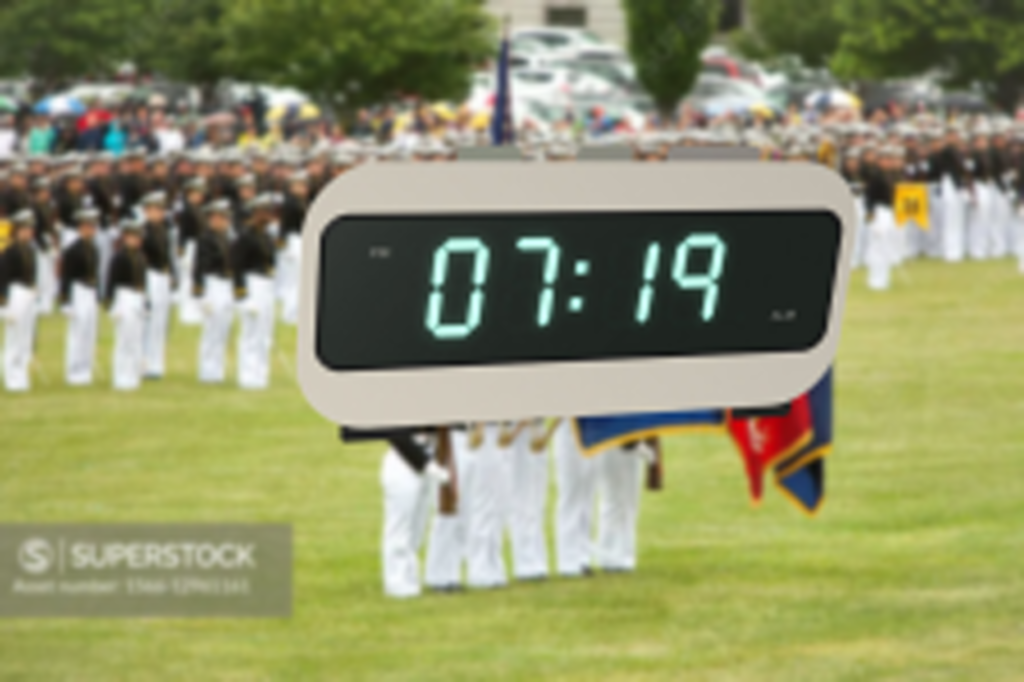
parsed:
7 h 19 min
